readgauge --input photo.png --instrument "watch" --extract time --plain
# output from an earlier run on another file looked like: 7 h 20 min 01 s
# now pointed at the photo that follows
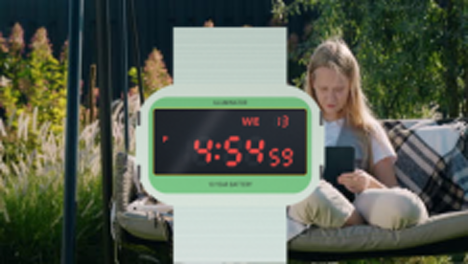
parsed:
4 h 54 min 59 s
